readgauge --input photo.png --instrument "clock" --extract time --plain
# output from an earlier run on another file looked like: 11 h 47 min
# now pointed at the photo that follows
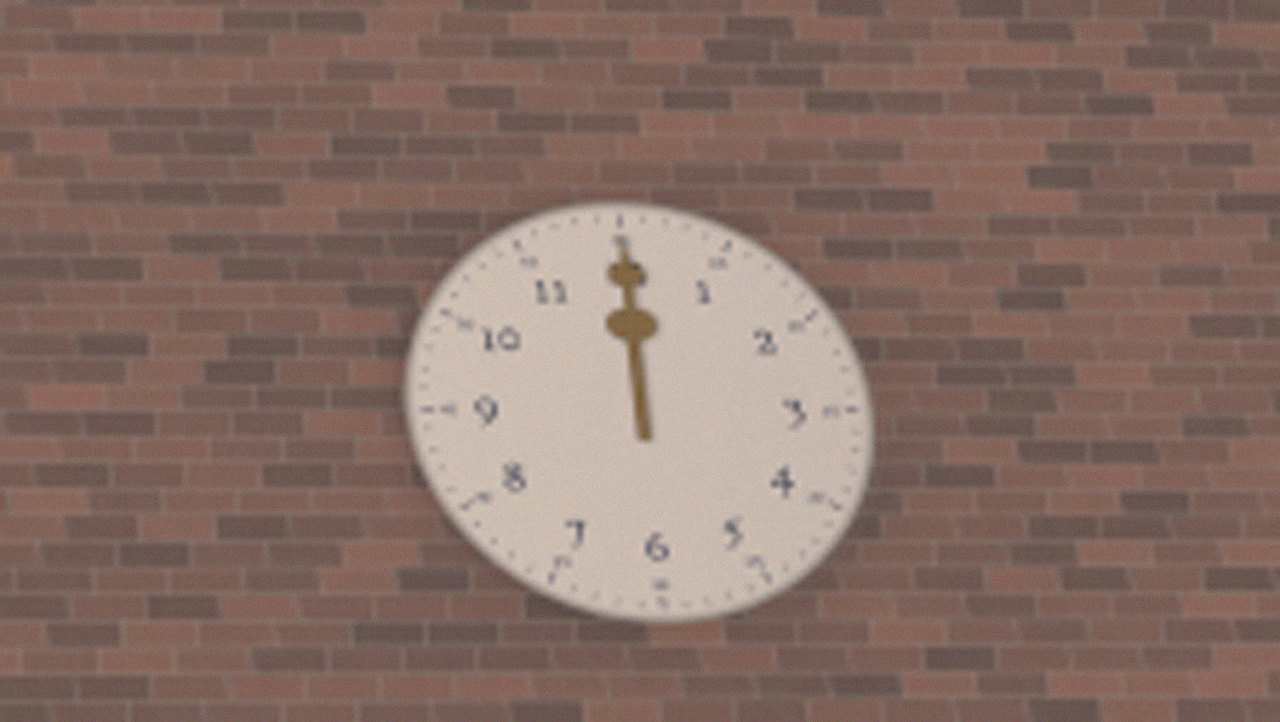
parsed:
12 h 00 min
